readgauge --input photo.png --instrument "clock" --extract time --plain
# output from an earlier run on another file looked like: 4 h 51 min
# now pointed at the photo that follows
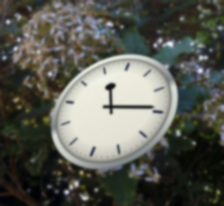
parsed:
11 h 14 min
